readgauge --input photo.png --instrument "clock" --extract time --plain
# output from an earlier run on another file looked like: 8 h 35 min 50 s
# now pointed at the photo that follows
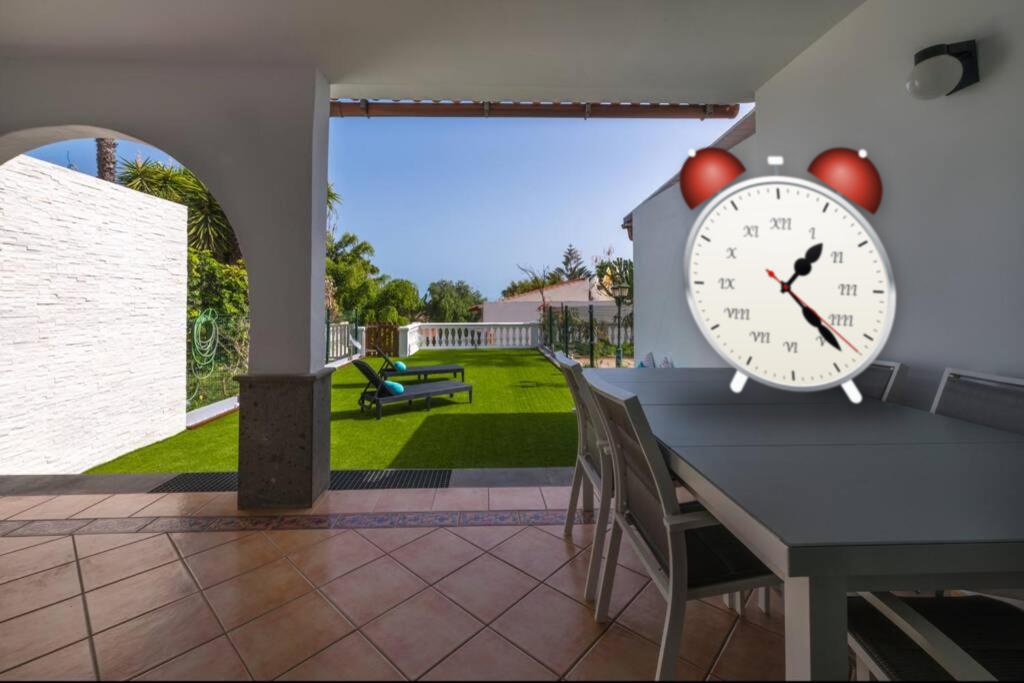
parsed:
1 h 23 min 22 s
